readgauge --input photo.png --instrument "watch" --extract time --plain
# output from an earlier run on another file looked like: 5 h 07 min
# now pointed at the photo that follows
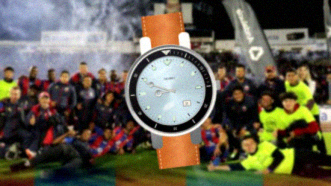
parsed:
8 h 49 min
